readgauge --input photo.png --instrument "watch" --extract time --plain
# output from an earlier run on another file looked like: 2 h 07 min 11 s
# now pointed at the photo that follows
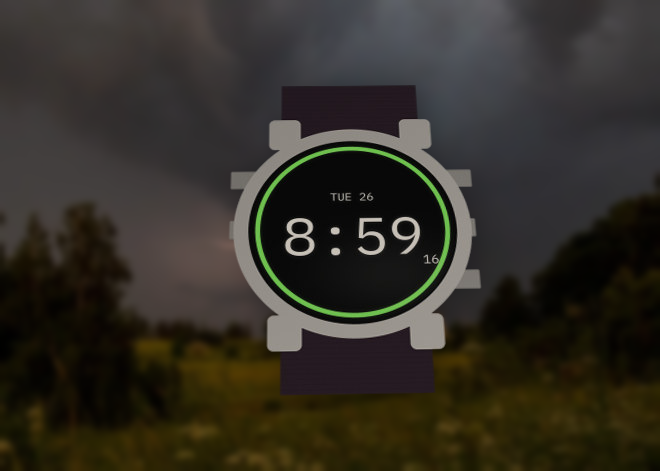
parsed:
8 h 59 min 16 s
